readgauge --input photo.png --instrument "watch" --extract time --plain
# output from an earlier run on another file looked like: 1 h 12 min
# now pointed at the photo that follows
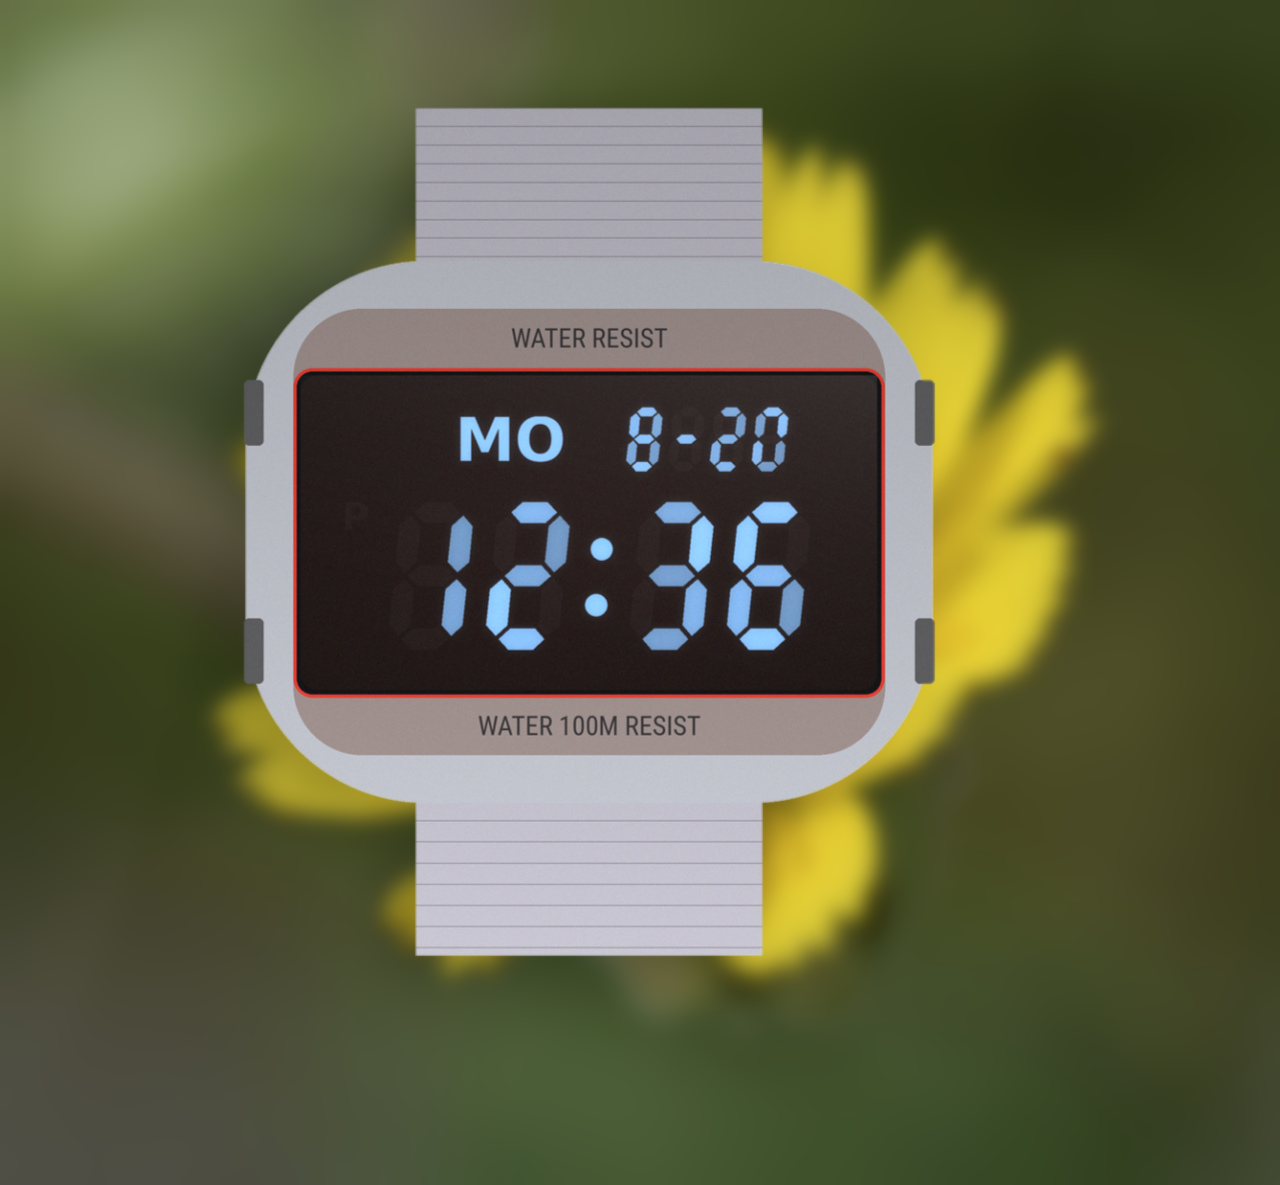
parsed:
12 h 36 min
